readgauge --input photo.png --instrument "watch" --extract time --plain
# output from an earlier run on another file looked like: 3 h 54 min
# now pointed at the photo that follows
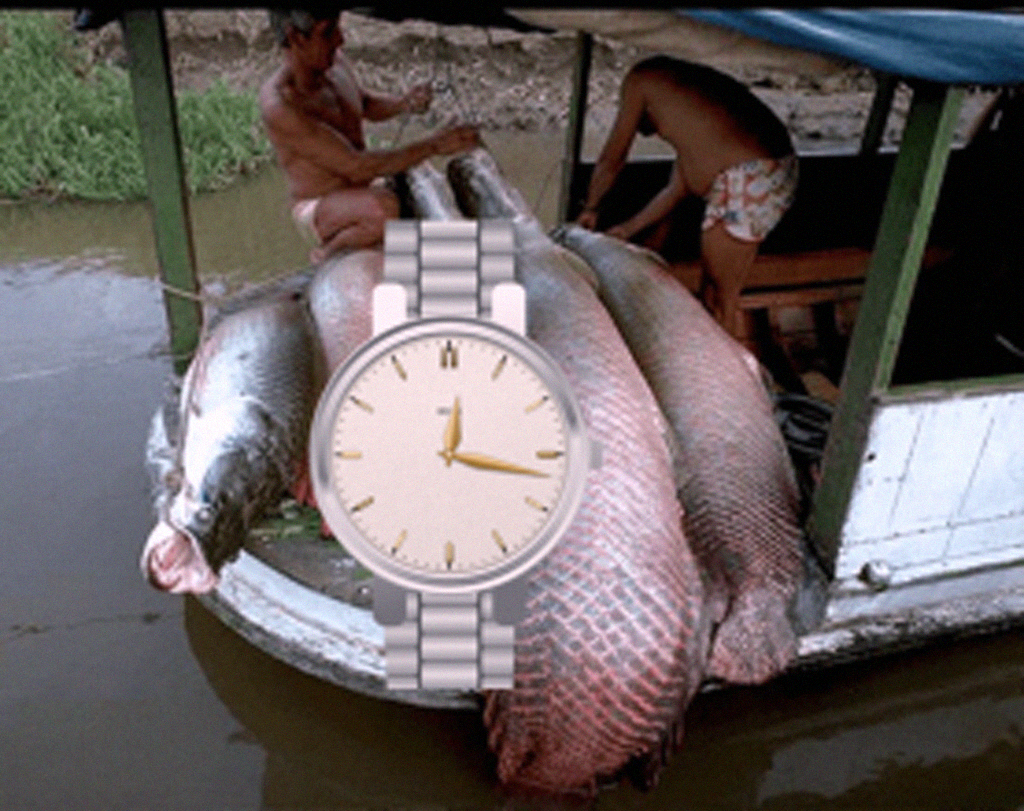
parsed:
12 h 17 min
